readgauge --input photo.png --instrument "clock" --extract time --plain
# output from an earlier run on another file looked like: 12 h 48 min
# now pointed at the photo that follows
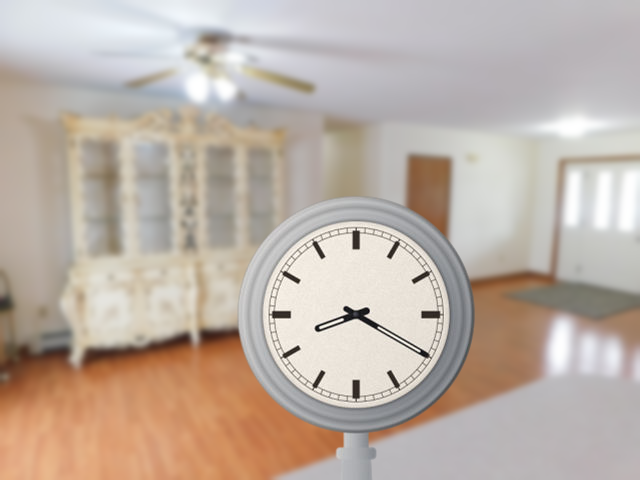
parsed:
8 h 20 min
